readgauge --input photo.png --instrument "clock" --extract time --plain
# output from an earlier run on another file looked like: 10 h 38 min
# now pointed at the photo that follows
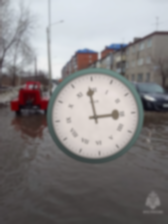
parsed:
2 h 59 min
